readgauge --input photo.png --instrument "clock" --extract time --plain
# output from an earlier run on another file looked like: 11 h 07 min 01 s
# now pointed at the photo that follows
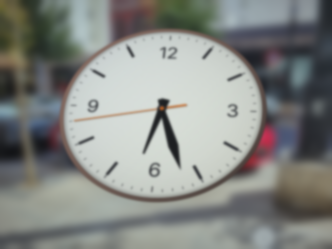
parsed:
6 h 26 min 43 s
